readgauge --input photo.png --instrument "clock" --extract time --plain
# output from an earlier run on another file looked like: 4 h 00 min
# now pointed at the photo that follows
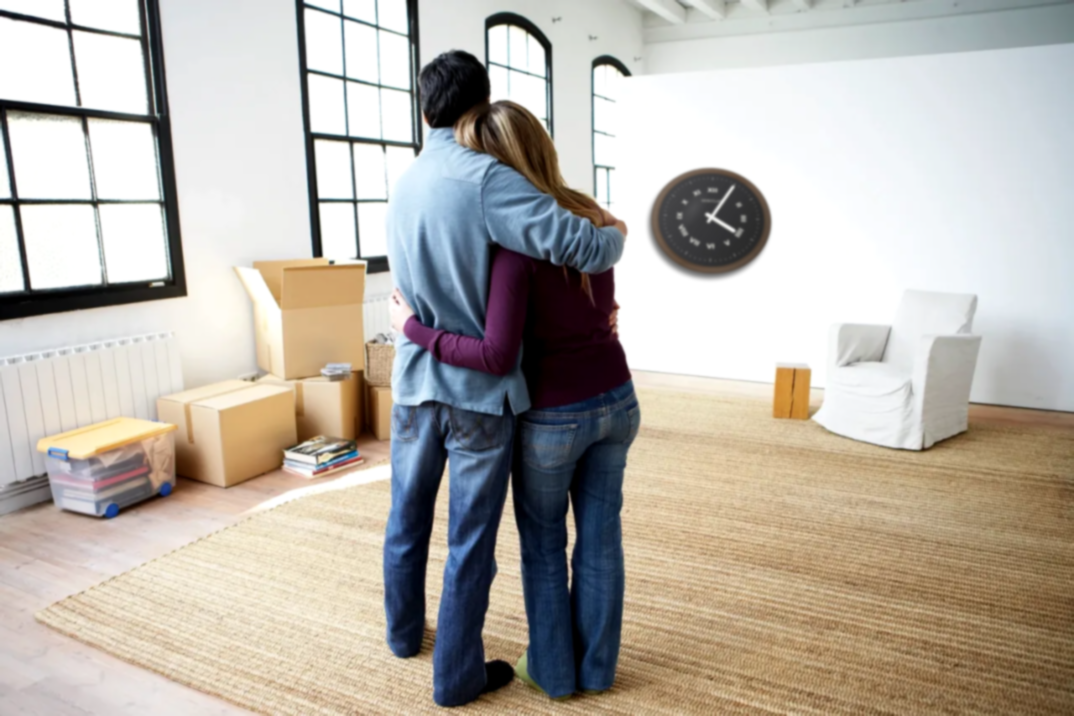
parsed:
4 h 05 min
